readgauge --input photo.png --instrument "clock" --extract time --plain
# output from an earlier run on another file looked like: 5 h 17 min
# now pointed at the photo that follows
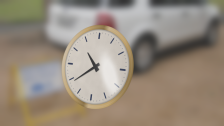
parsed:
10 h 39 min
